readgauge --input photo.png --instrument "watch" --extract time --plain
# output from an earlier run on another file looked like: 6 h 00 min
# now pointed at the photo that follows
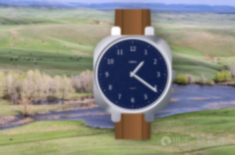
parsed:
1 h 21 min
